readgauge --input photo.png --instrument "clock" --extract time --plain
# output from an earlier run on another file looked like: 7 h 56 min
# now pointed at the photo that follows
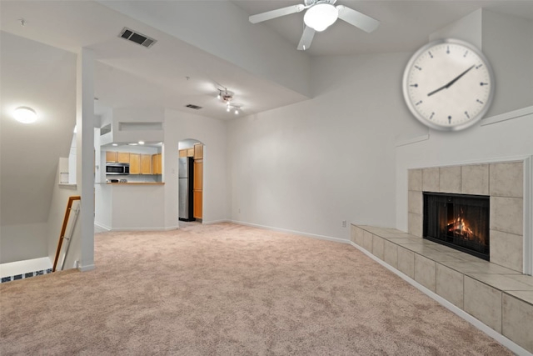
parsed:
8 h 09 min
